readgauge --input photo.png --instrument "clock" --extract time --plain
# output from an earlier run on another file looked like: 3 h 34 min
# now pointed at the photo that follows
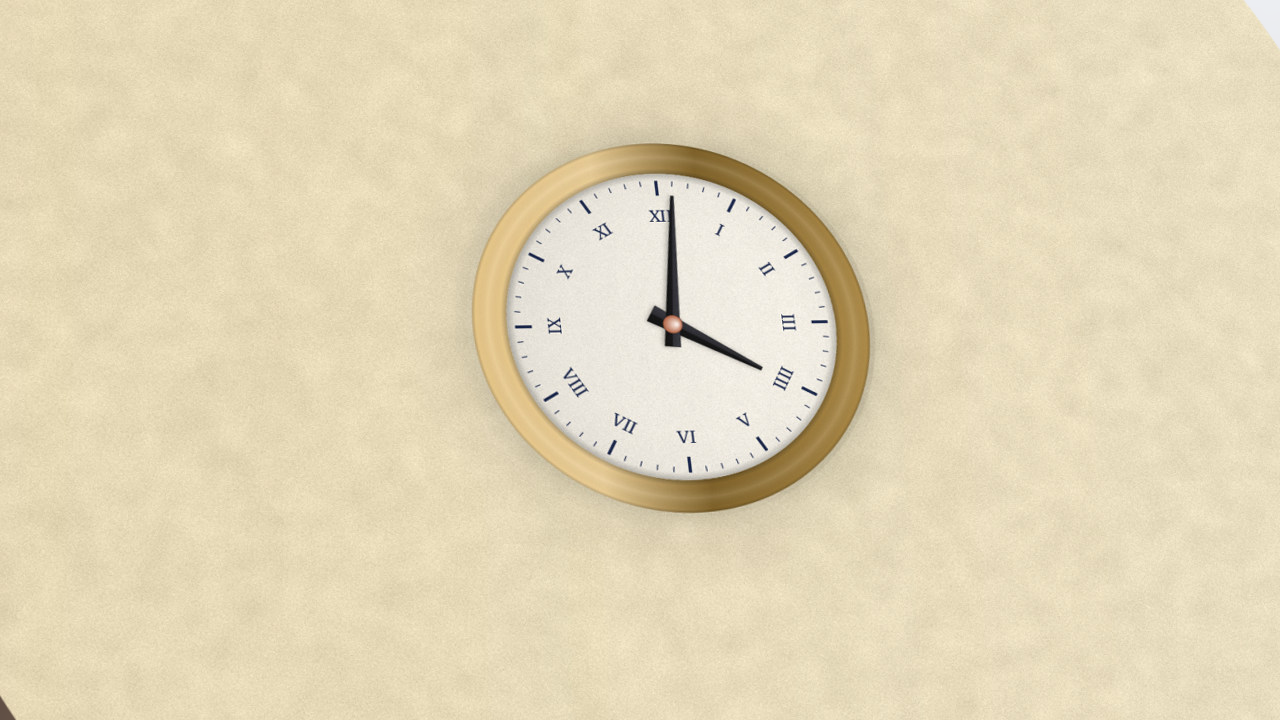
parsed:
4 h 01 min
